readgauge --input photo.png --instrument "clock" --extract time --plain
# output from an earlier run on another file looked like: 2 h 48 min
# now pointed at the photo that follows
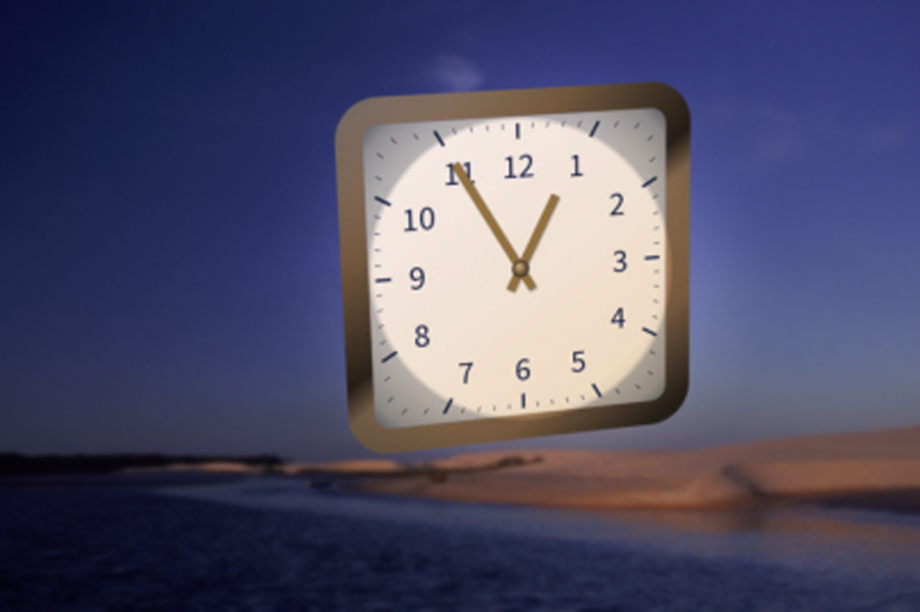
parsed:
12 h 55 min
